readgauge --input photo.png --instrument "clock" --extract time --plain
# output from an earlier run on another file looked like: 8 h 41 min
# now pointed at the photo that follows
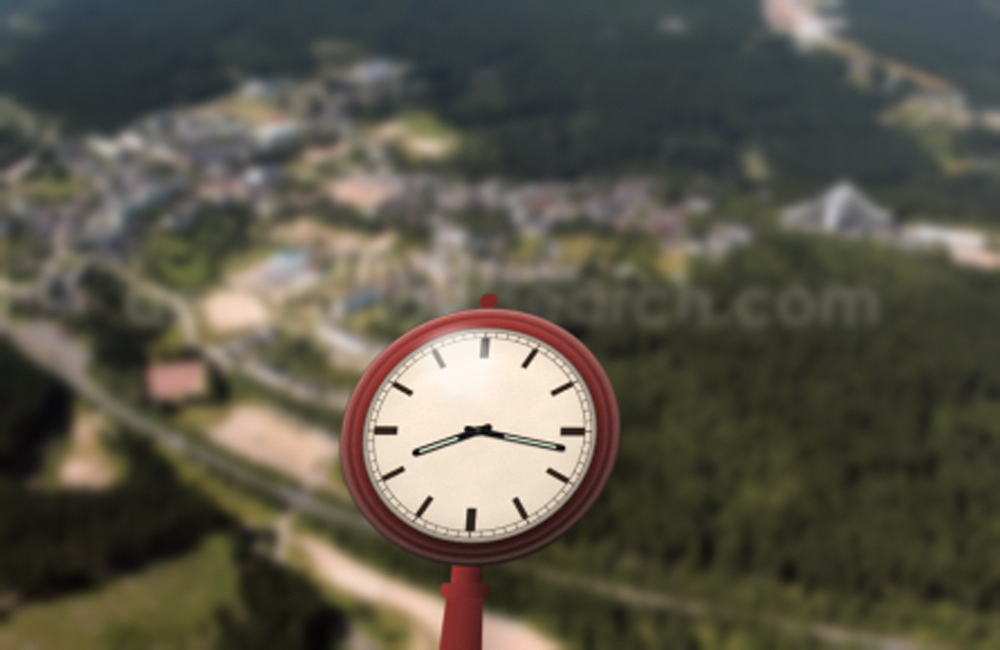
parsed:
8 h 17 min
